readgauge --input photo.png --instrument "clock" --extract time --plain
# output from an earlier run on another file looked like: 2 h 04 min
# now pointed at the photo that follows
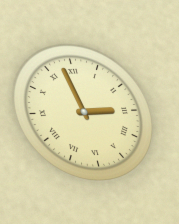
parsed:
2 h 58 min
